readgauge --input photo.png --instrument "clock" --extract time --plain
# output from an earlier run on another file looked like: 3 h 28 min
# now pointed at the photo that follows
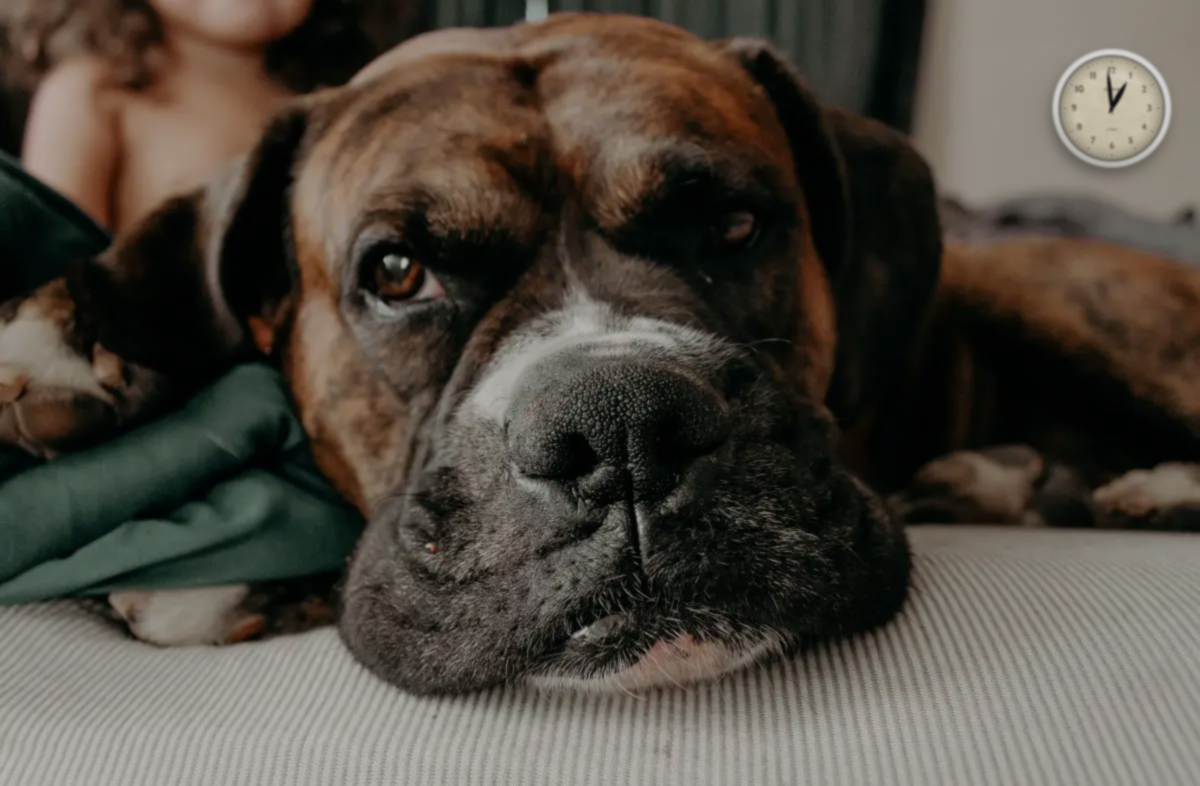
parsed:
12 h 59 min
